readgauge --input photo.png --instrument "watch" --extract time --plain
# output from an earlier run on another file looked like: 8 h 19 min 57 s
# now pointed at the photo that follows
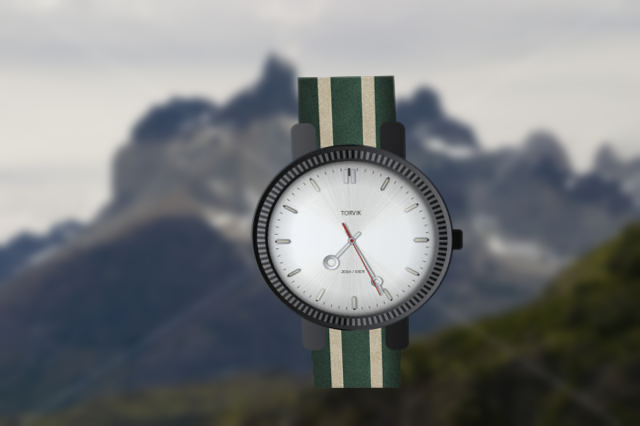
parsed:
7 h 25 min 26 s
